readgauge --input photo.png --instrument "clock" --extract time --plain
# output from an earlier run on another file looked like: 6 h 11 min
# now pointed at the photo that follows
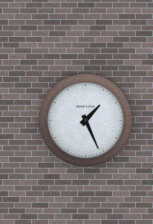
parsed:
1 h 26 min
